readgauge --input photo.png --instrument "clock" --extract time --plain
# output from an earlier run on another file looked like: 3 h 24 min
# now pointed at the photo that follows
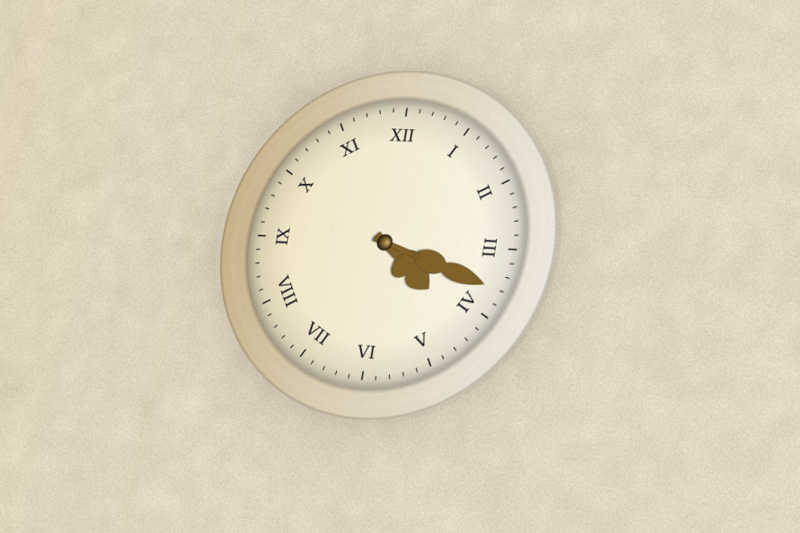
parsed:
4 h 18 min
